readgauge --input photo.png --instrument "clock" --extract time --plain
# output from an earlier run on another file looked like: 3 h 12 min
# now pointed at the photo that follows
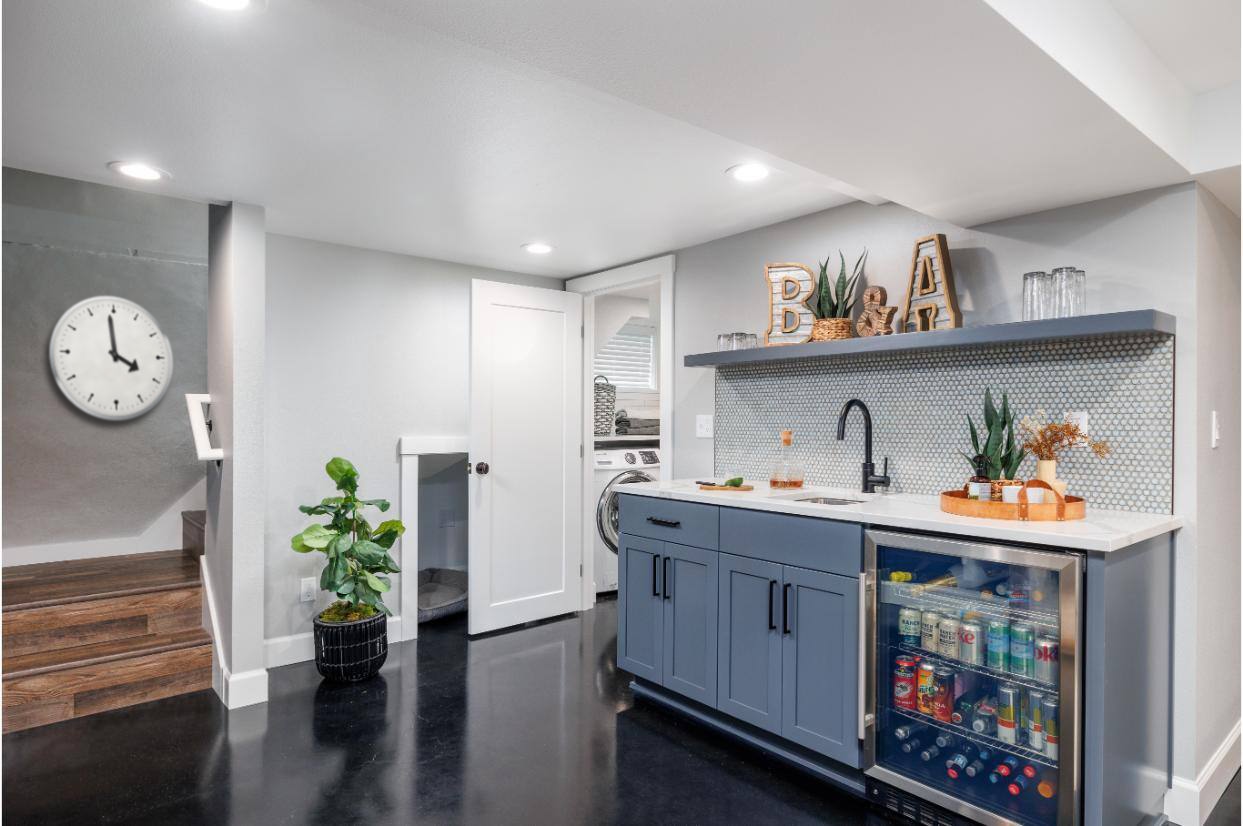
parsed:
3 h 59 min
